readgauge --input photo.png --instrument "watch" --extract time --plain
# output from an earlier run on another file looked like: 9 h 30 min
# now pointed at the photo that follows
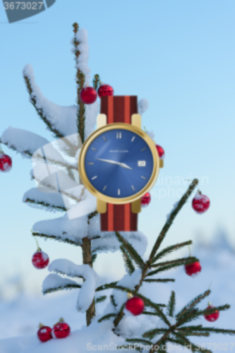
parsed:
3 h 47 min
